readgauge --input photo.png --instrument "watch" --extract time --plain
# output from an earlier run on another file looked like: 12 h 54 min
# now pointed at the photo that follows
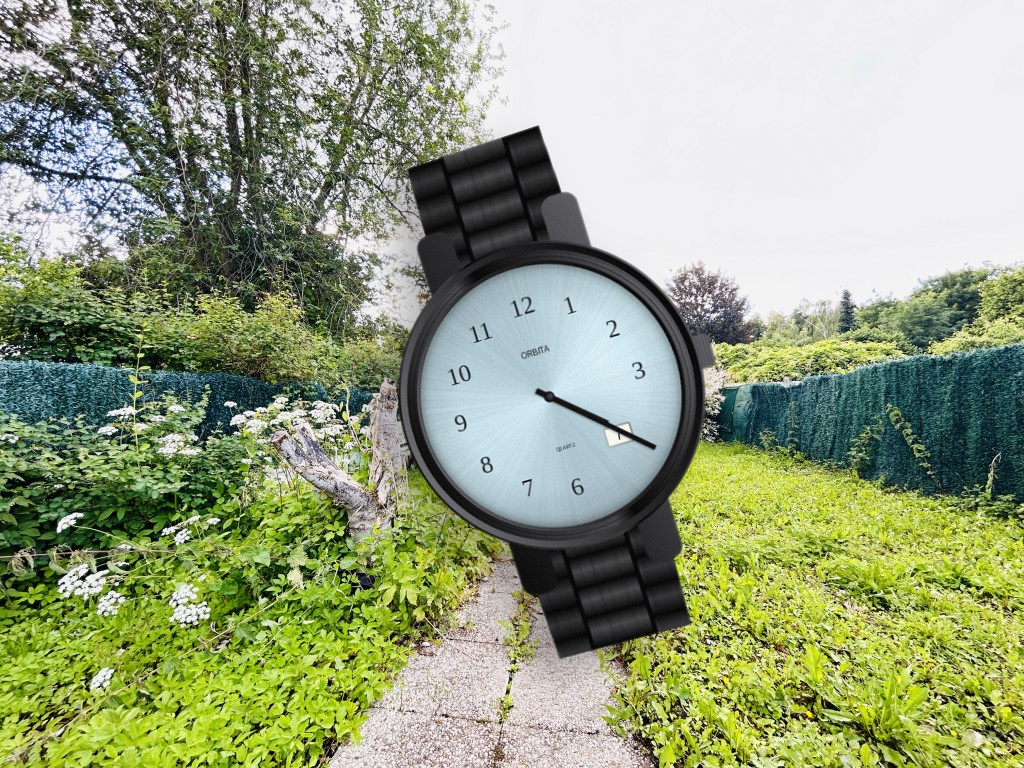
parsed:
4 h 22 min
